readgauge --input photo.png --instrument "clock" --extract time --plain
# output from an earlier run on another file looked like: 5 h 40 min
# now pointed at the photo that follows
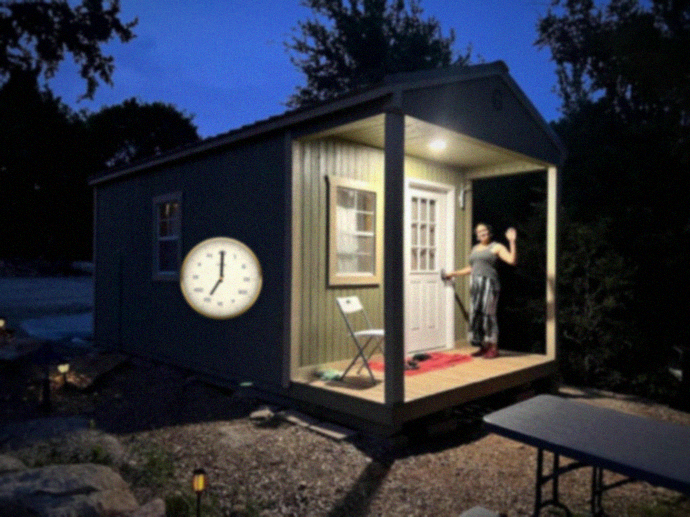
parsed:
7 h 00 min
